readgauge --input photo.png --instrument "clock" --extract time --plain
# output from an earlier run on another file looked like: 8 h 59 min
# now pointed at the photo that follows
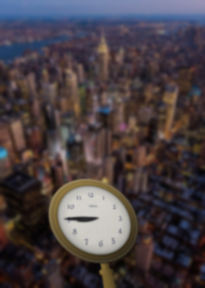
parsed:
8 h 45 min
